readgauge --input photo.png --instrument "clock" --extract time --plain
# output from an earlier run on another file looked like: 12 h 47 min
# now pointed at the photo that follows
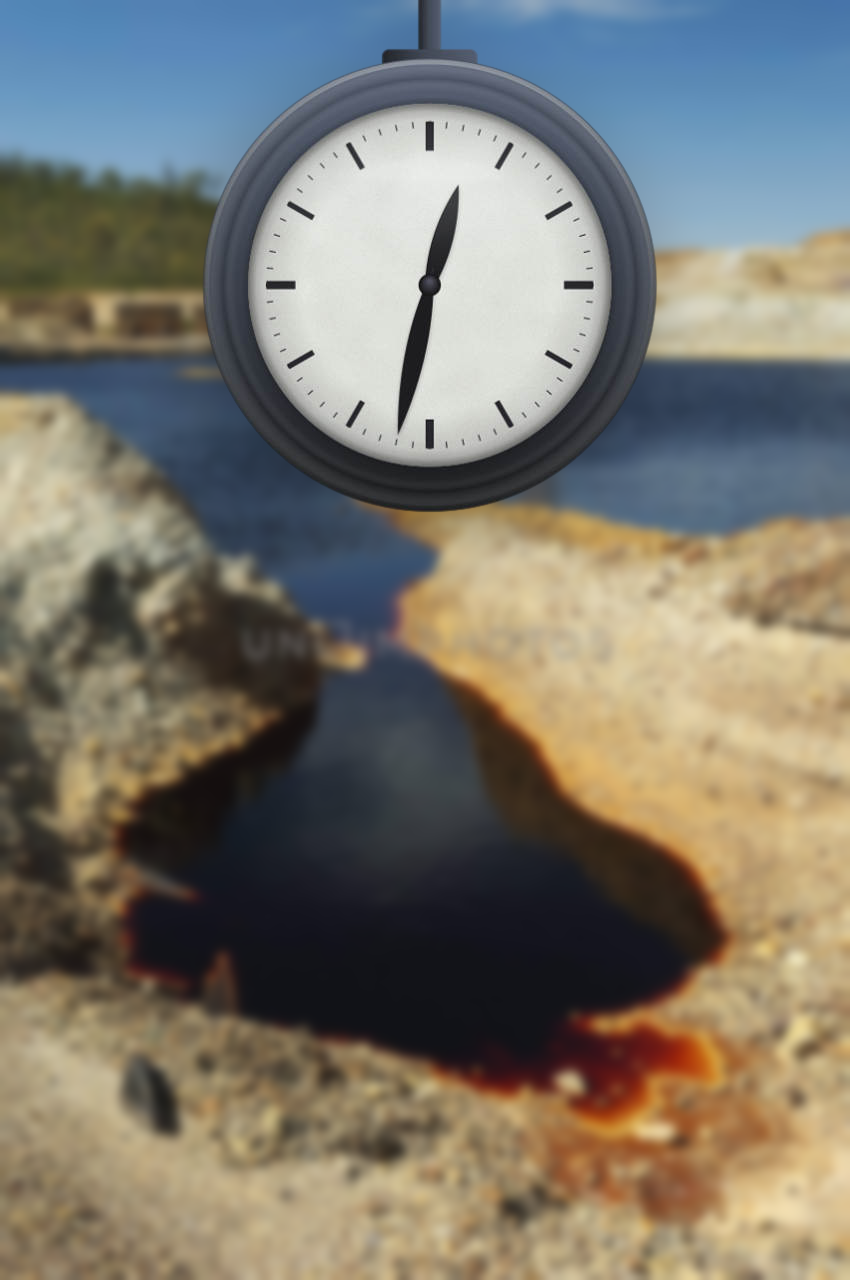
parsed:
12 h 32 min
